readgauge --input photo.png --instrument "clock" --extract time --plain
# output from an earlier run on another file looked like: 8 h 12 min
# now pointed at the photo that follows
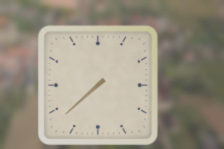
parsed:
7 h 38 min
